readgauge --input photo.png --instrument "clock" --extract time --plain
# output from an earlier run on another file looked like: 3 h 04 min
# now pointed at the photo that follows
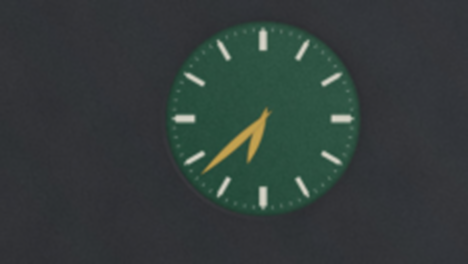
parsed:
6 h 38 min
